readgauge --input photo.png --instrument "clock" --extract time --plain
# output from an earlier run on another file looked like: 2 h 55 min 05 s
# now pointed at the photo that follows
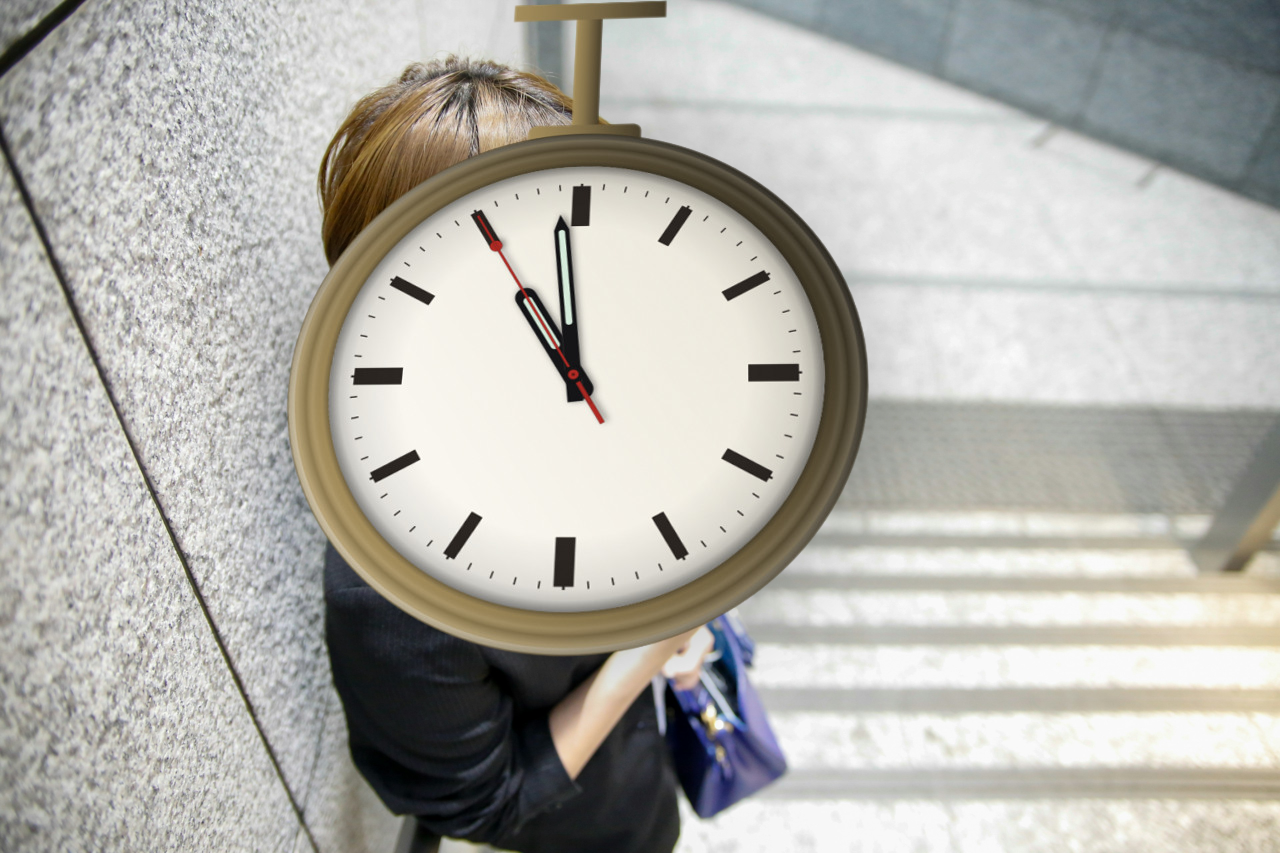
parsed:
10 h 58 min 55 s
